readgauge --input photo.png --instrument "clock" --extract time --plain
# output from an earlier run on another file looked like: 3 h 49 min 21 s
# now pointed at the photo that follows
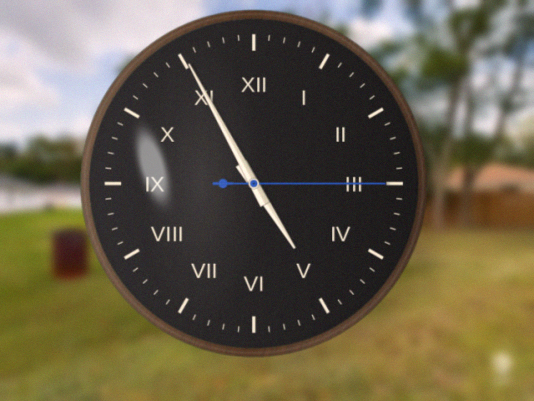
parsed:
4 h 55 min 15 s
